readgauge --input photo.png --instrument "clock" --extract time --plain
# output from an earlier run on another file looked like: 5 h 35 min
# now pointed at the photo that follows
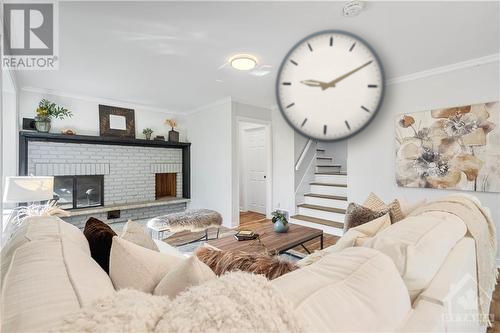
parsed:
9 h 10 min
